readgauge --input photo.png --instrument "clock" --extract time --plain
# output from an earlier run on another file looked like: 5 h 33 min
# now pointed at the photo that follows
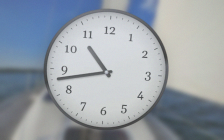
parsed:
10 h 43 min
